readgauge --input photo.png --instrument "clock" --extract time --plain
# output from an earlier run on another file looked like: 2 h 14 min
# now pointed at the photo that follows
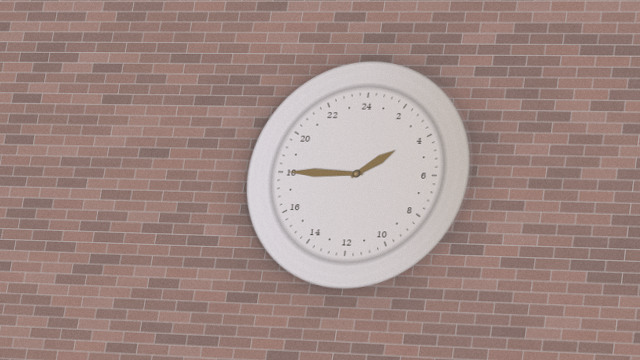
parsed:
3 h 45 min
